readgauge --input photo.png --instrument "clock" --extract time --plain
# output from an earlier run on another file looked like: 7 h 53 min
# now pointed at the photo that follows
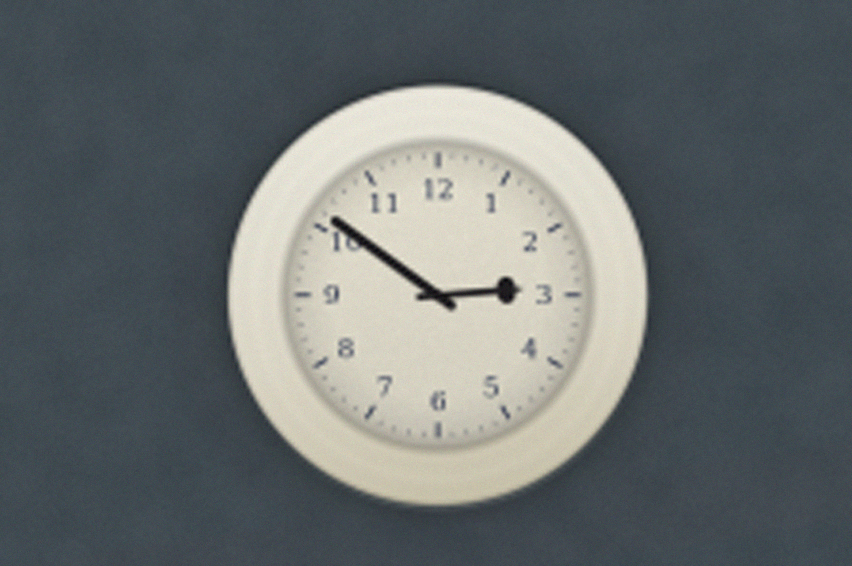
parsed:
2 h 51 min
